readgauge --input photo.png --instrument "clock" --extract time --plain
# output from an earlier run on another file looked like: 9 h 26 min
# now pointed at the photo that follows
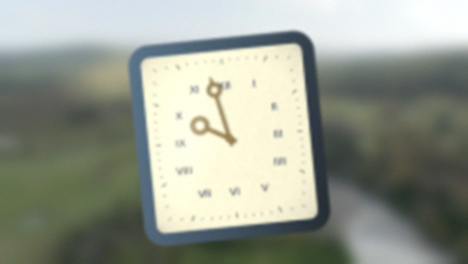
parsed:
9 h 58 min
